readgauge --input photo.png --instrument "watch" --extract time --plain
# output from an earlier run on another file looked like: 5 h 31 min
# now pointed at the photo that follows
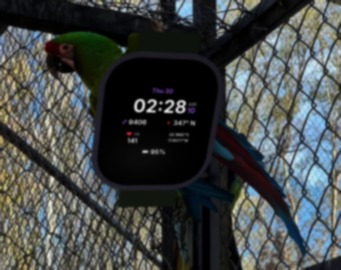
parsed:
2 h 28 min
